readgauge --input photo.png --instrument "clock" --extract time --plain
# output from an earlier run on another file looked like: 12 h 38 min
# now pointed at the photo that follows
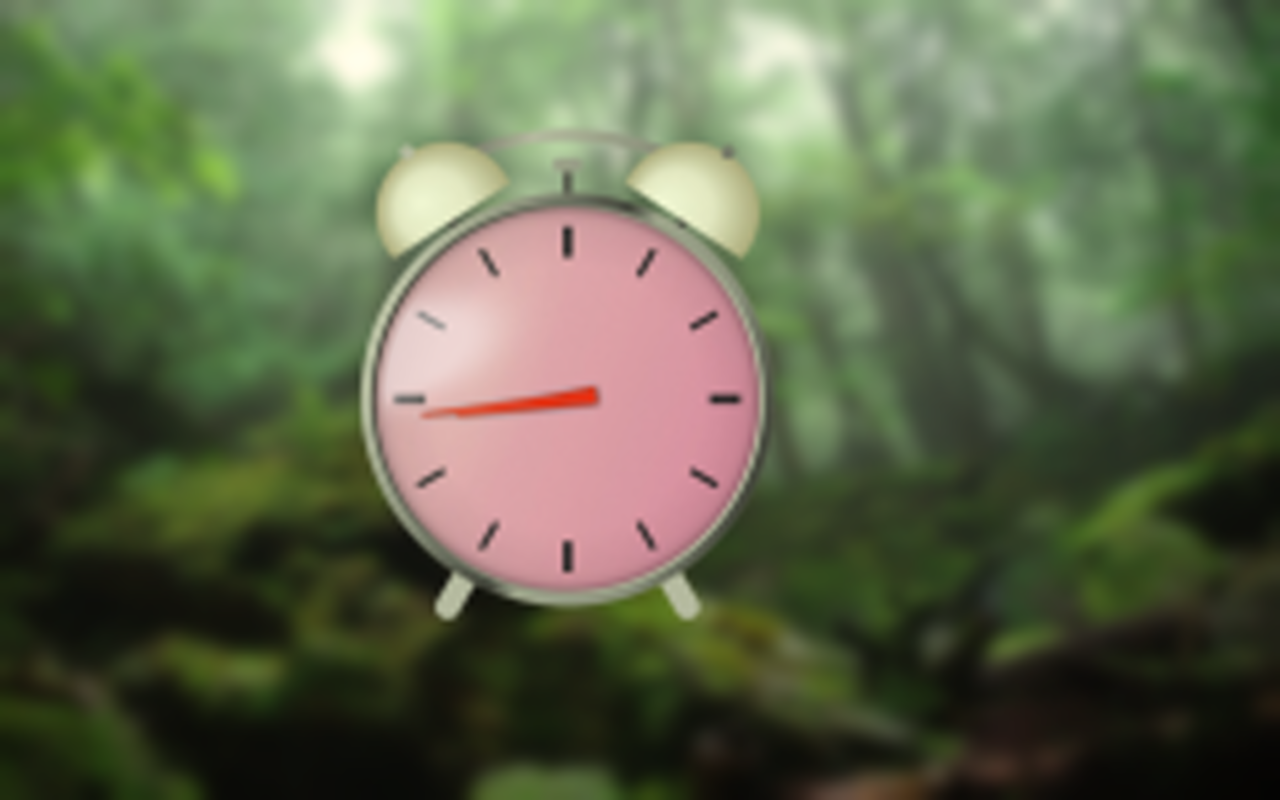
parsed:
8 h 44 min
